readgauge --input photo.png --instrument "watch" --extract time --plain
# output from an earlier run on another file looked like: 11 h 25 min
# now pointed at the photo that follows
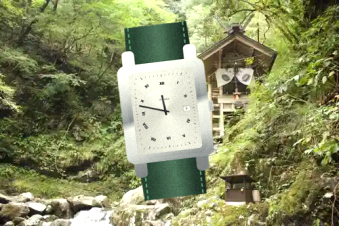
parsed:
11 h 48 min
